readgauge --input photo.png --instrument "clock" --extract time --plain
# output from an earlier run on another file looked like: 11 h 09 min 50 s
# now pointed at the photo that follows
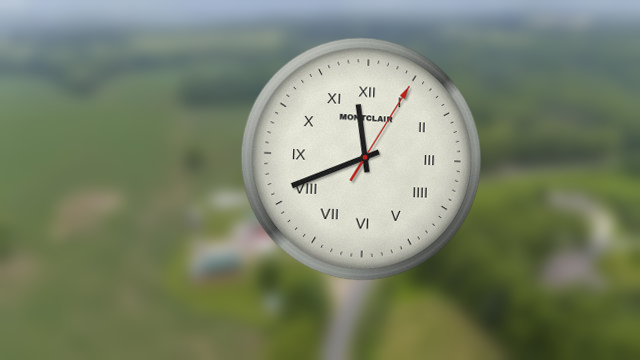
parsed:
11 h 41 min 05 s
